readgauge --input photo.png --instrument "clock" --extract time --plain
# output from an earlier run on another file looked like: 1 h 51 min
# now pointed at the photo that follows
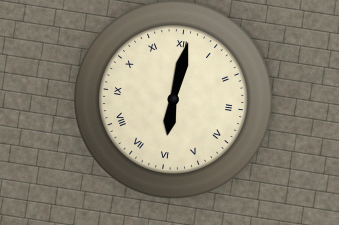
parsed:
6 h 01 min
